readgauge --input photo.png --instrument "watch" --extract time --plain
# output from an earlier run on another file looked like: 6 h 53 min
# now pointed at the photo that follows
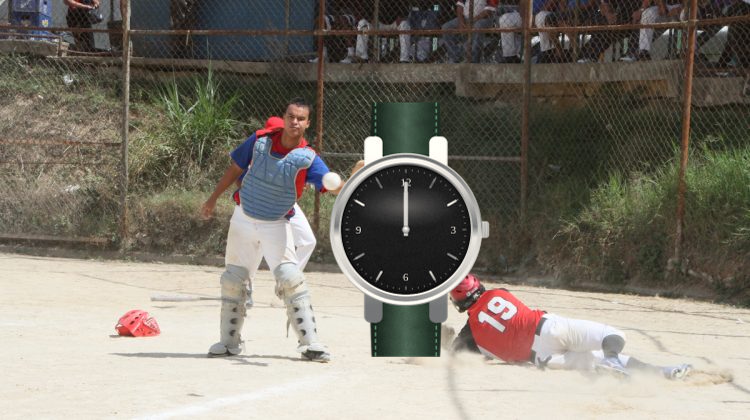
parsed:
12 h 00 min
